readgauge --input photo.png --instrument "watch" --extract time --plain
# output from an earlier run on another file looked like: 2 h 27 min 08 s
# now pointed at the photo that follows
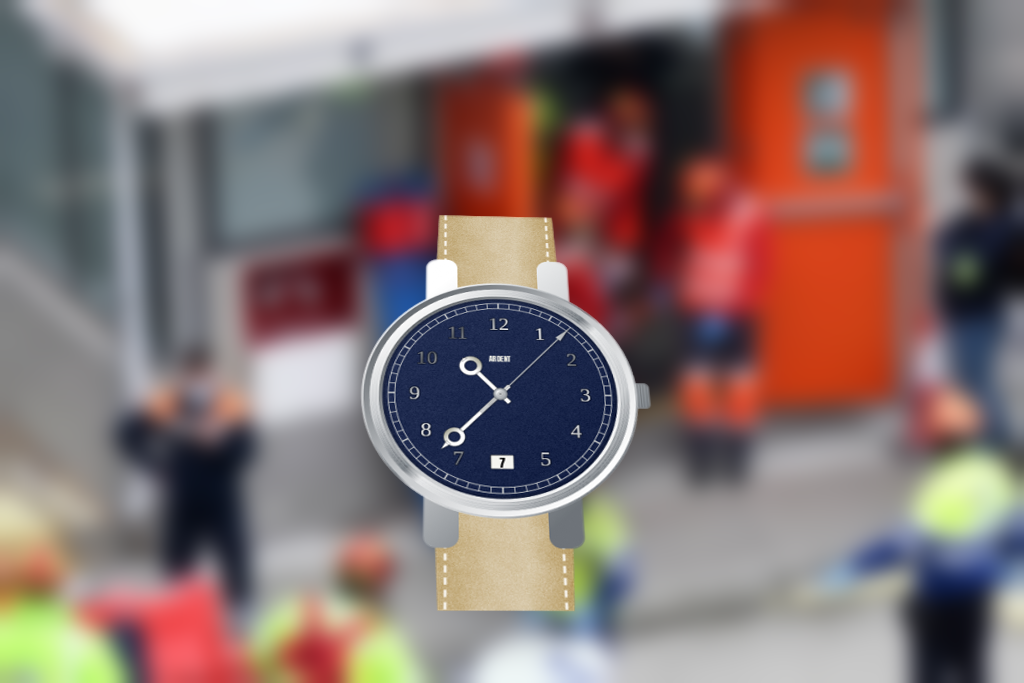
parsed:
10 h 37 min 07 s
